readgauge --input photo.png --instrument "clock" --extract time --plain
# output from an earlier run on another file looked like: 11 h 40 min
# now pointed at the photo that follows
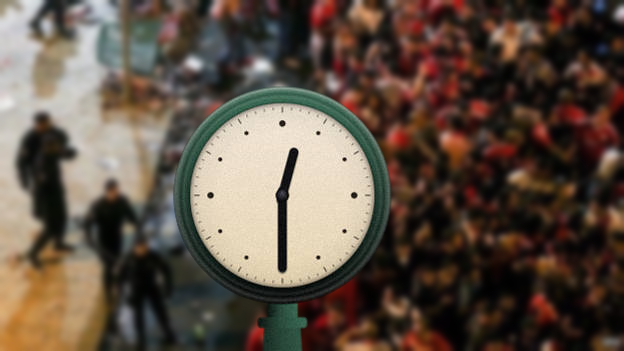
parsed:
12 h 30 min
